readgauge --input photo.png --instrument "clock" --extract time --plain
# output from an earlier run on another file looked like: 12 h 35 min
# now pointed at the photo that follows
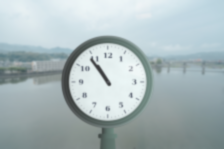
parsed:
10 h 54 min
